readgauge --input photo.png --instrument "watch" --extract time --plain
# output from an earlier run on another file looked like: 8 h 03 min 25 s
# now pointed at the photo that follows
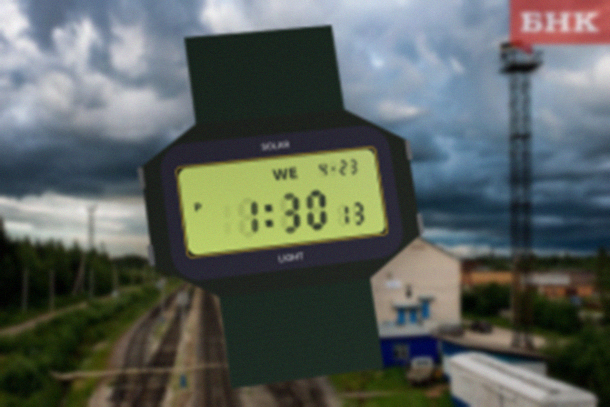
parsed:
1 h 30 min 13 s
